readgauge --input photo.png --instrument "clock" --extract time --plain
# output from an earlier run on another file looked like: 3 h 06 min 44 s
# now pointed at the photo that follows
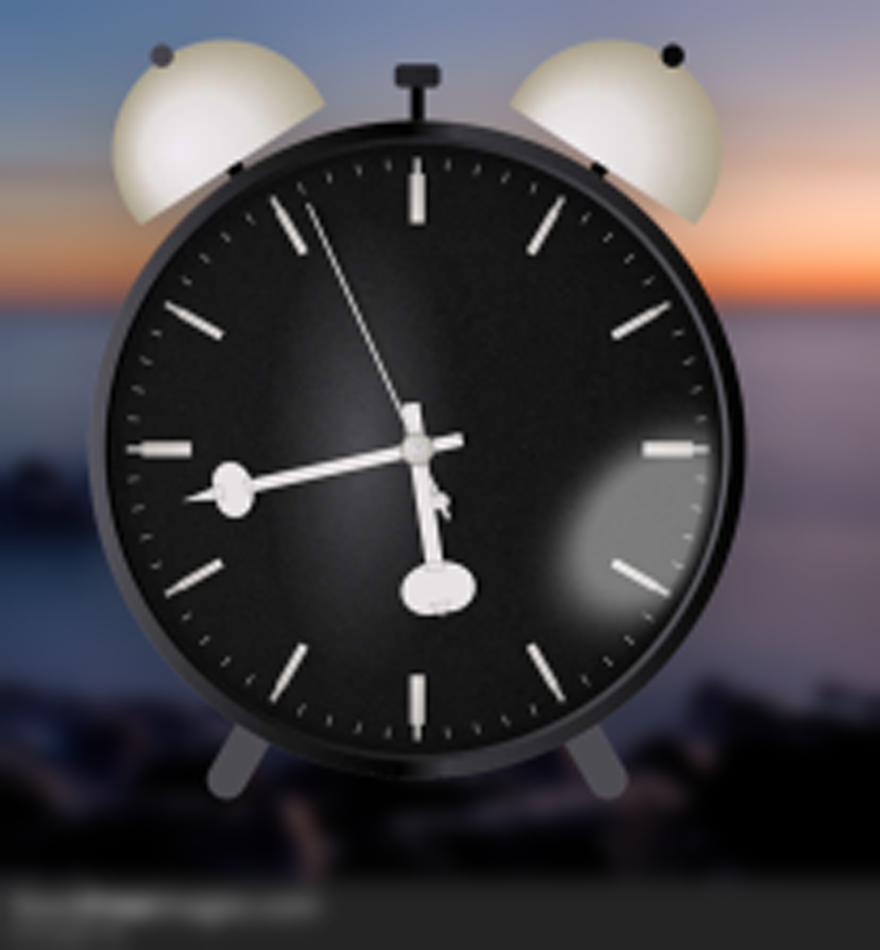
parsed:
5 h 42 min 56 s
